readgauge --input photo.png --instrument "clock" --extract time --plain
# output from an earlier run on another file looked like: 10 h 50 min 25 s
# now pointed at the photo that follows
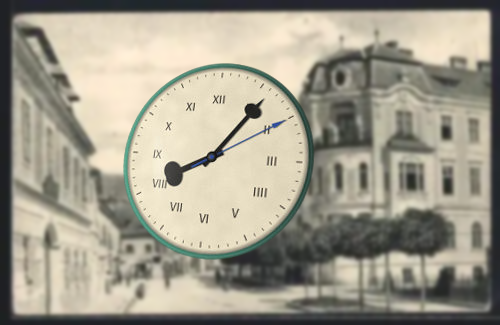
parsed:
8 h 06 min 10 s
